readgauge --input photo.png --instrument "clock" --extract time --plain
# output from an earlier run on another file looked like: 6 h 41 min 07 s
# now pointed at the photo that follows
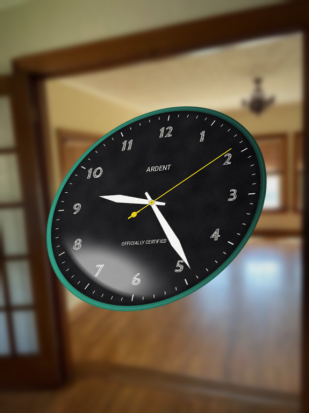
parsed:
9 h 24 min 09 s
